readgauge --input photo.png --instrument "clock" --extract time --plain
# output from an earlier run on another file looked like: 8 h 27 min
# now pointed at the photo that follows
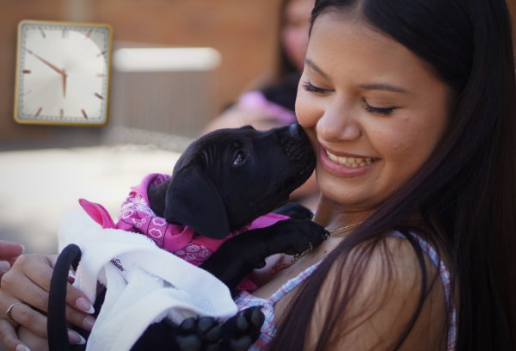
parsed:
5 h 50 min
